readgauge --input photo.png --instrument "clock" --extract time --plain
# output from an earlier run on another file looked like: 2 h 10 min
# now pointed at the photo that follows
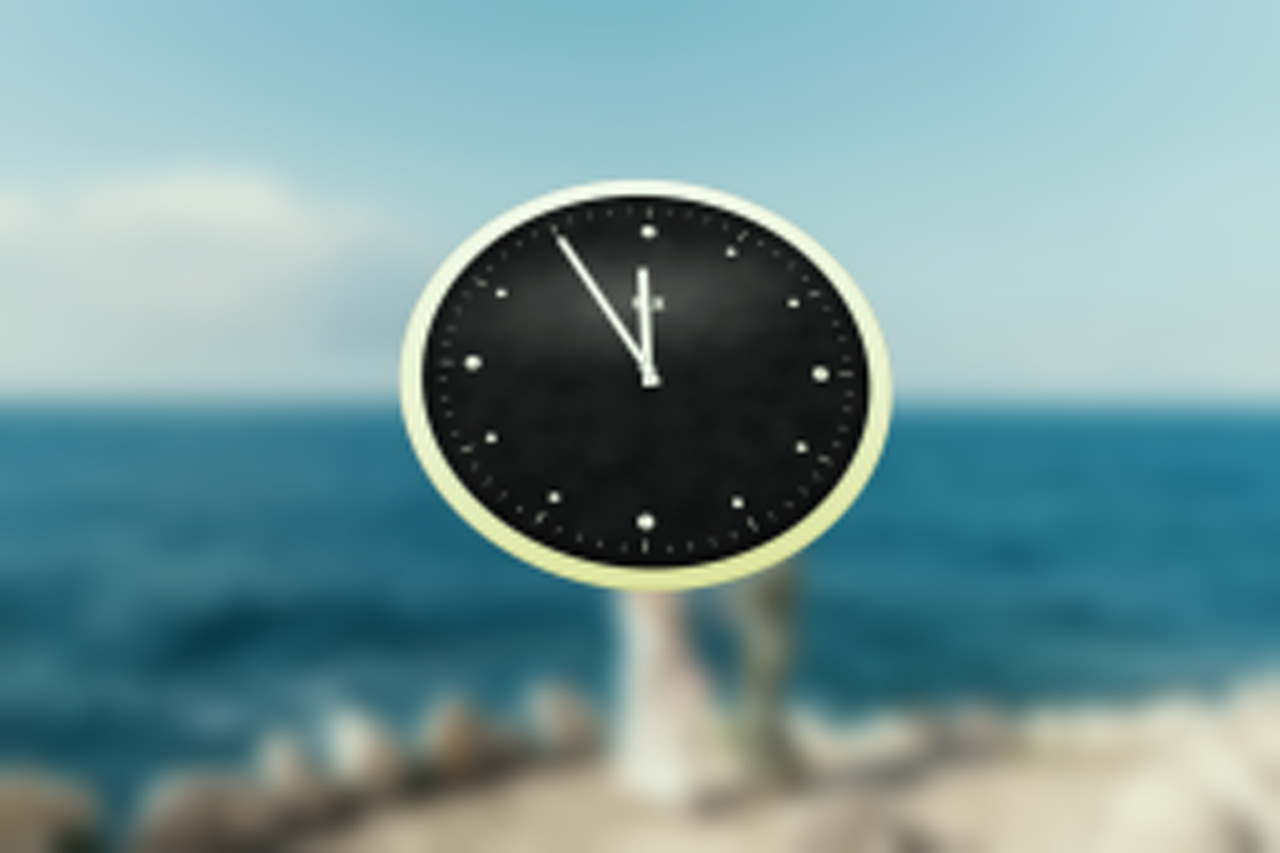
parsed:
11 h 55 min
